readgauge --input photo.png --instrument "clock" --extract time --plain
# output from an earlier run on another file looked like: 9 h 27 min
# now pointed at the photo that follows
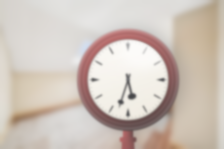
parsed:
5 h 33 min
